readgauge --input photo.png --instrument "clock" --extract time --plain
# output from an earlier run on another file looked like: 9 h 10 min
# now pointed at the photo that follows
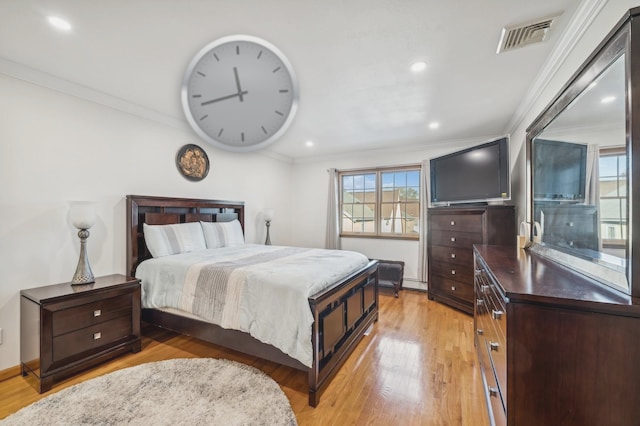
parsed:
11 h 43 min
